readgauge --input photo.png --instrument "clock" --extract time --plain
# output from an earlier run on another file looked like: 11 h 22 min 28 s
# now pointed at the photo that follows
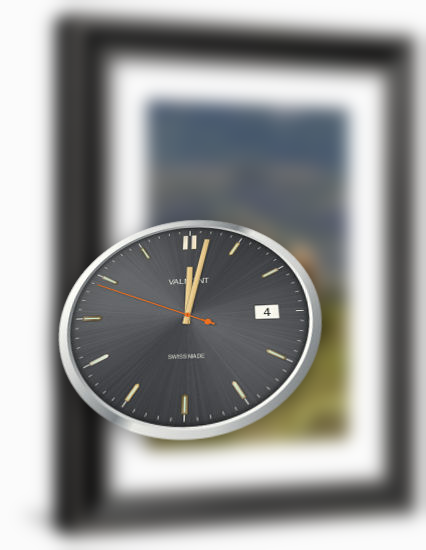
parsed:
12 h 01 min 49 s
